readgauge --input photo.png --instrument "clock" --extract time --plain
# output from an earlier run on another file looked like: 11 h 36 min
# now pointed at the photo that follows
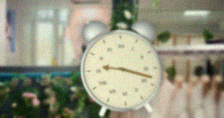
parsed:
9 h 18 min
